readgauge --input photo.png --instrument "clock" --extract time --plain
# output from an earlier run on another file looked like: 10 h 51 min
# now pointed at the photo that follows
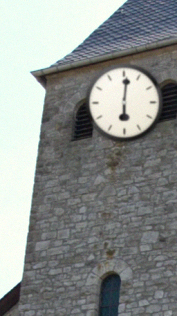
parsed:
6 h 01 min
